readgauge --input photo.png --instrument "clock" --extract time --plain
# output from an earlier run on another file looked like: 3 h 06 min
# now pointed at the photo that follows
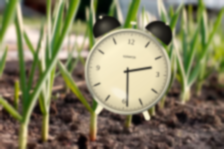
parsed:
2 h 29 min
